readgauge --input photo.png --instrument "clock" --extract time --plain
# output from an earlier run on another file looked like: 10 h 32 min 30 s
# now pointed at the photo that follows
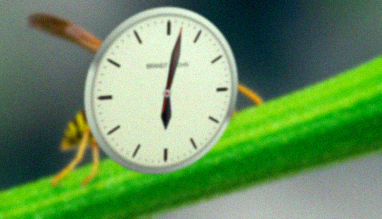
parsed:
6 h 02 min 02 s
